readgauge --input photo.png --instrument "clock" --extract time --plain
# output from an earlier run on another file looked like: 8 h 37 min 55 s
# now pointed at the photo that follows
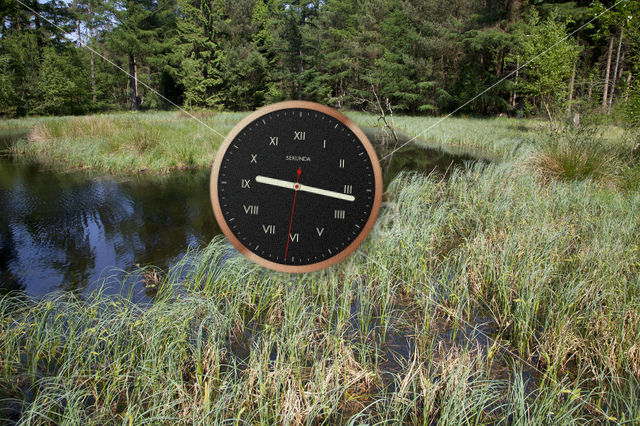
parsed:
9 h 16 min 31 s
